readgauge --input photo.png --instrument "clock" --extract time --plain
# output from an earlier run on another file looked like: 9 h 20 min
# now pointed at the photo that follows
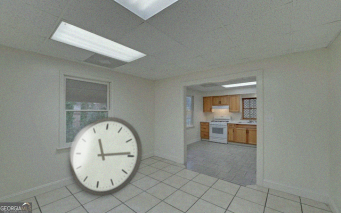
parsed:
11 h 14 min
